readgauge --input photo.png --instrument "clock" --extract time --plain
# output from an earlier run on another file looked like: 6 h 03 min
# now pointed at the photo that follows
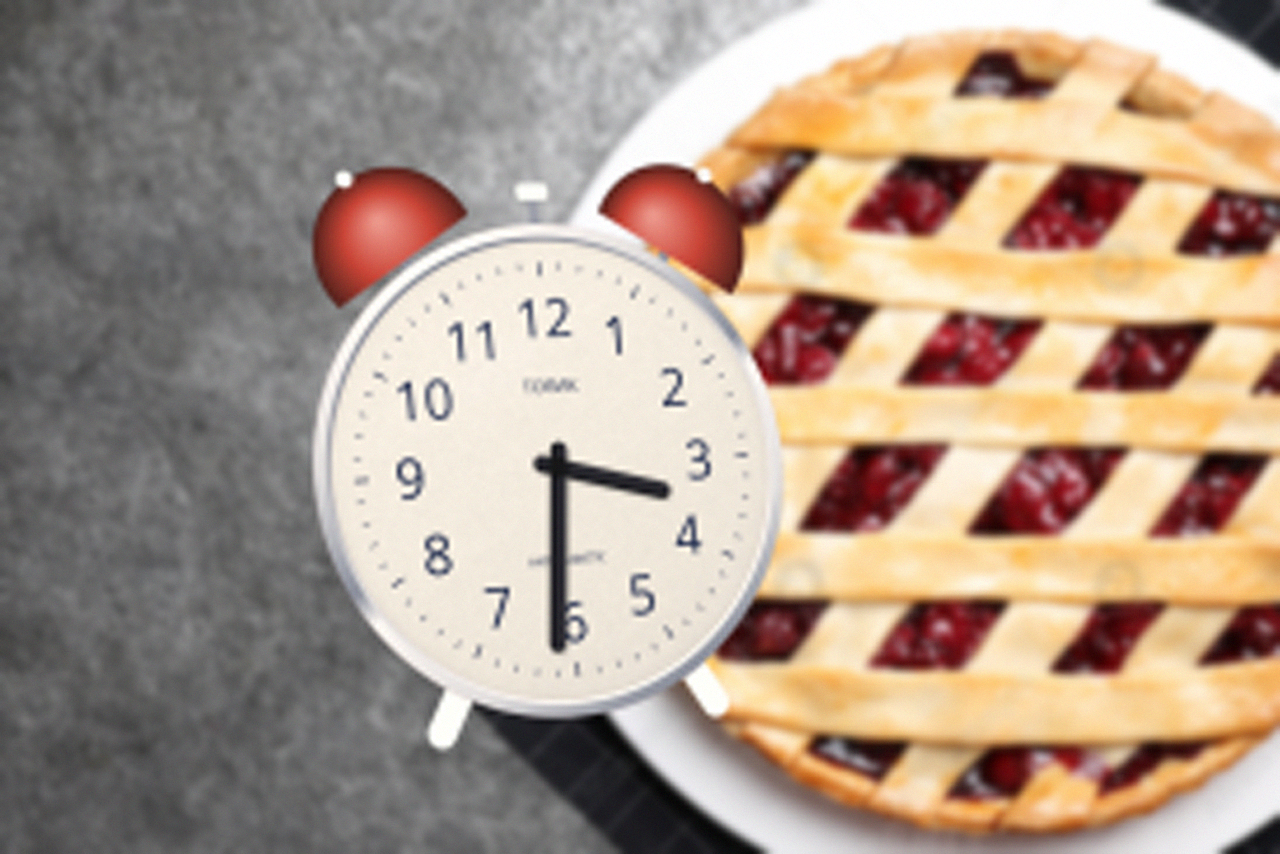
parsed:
3 h 31 min
